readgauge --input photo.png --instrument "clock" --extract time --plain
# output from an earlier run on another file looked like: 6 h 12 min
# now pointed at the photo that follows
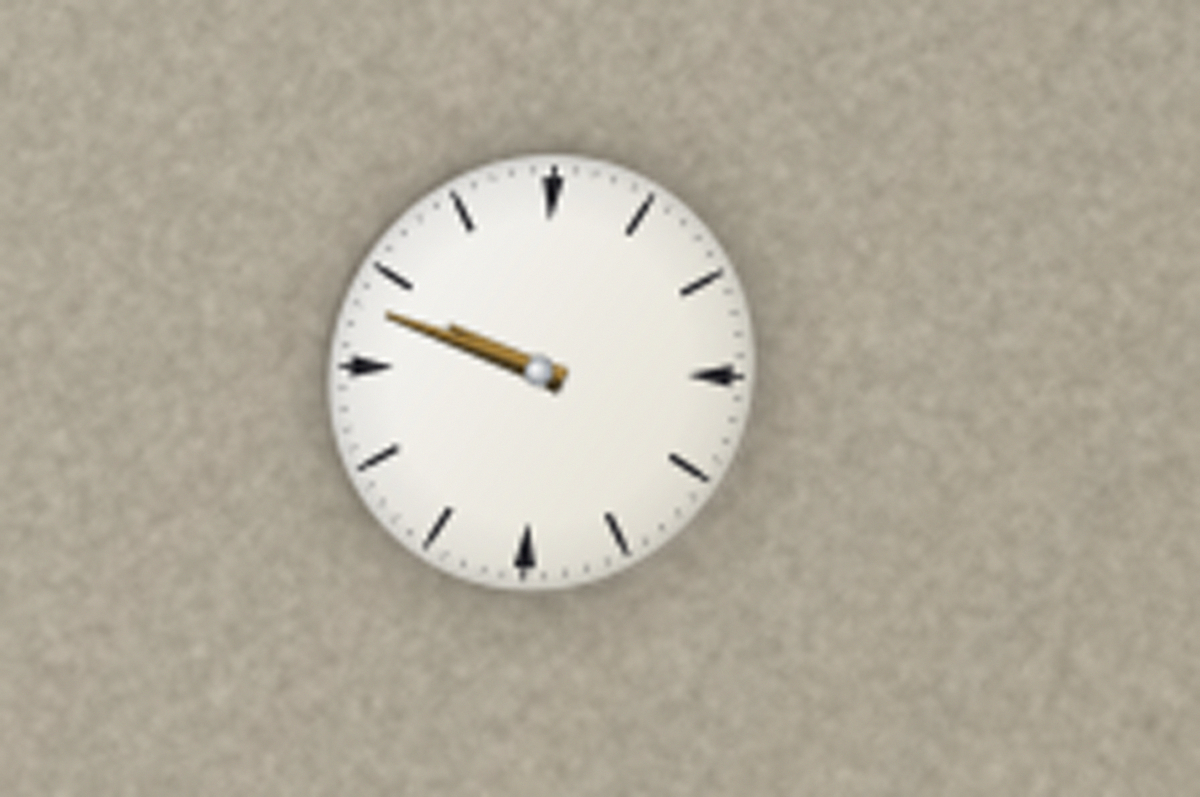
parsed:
9 h 48 min
